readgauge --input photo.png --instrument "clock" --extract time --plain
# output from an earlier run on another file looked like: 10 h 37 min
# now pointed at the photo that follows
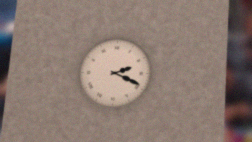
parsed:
2 h 19 min
